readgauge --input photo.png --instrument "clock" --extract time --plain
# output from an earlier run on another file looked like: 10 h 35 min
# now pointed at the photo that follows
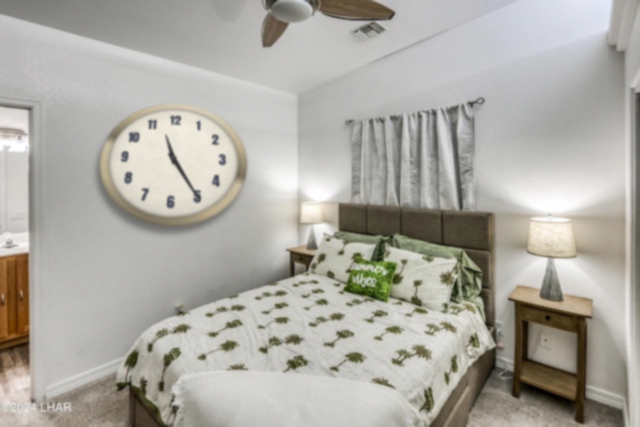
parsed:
11 h 25 min
